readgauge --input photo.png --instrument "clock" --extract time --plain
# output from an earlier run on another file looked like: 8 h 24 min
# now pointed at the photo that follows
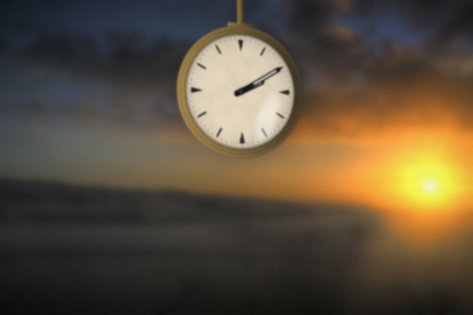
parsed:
2 h 10 min
